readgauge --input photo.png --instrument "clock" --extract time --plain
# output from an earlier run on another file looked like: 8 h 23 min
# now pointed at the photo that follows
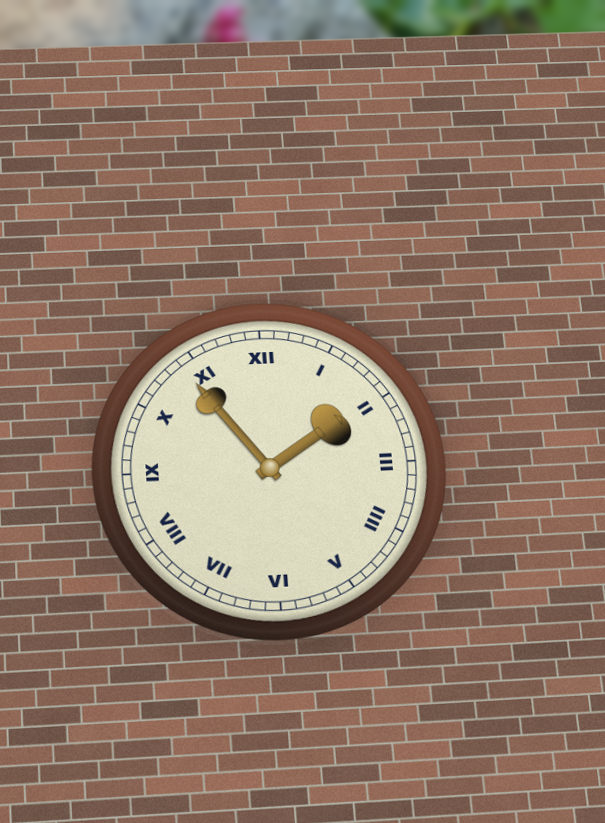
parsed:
1 h 54 min
